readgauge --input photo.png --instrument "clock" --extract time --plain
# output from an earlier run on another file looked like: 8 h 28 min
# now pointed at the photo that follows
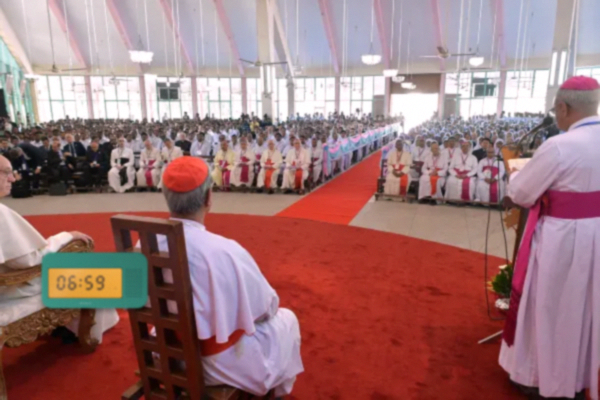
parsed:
6 h 59 min
